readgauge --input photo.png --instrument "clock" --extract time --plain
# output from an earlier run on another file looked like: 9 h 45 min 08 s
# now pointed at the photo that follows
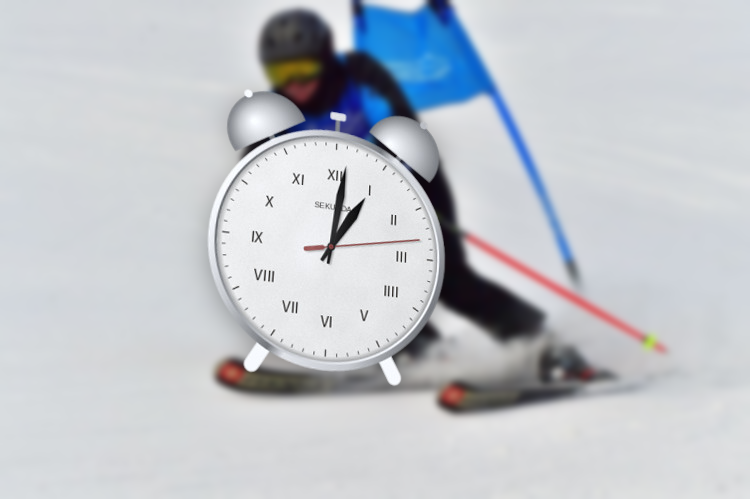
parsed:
1 h 01 min 13 s
